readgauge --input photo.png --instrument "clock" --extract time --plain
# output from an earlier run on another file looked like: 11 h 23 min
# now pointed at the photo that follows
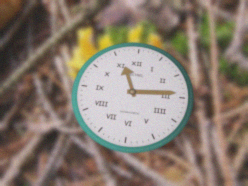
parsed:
11 h 14 min
